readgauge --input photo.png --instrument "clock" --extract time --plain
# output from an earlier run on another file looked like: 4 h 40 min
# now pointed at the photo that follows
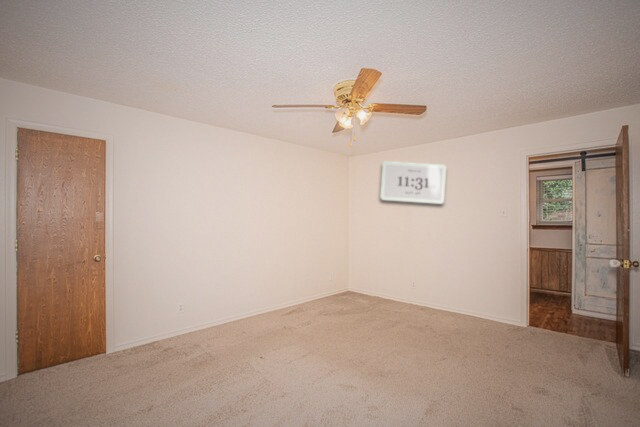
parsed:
11 h 31 min
